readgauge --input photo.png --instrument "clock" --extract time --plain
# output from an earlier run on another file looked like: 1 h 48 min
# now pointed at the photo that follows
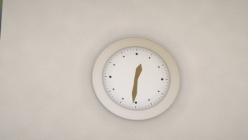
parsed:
12 h 31 min
